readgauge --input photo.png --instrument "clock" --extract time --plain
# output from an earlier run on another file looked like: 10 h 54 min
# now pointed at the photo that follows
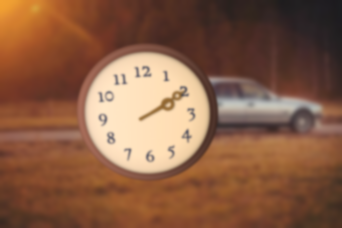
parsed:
2 h 10 min
